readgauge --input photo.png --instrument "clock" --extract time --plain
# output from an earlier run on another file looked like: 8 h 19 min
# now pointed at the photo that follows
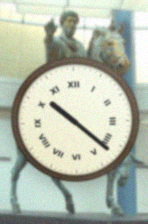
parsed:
10 h 22 min
